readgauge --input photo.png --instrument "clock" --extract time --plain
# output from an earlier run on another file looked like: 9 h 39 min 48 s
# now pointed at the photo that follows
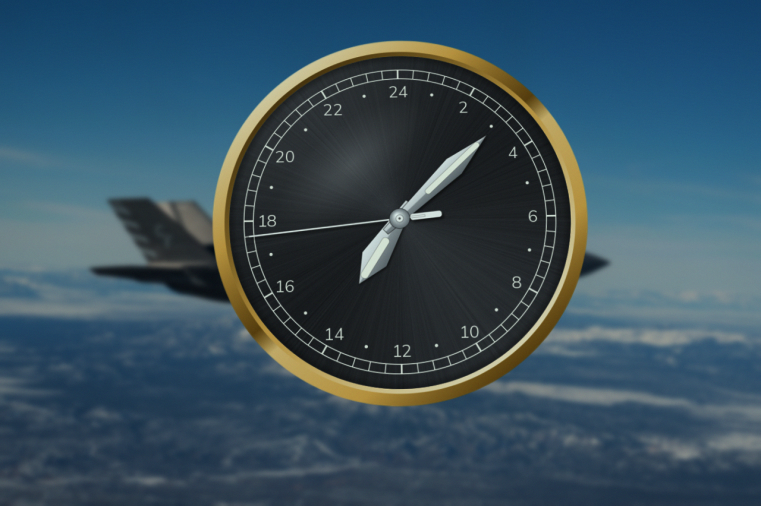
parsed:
14 h 07 min 44 s
